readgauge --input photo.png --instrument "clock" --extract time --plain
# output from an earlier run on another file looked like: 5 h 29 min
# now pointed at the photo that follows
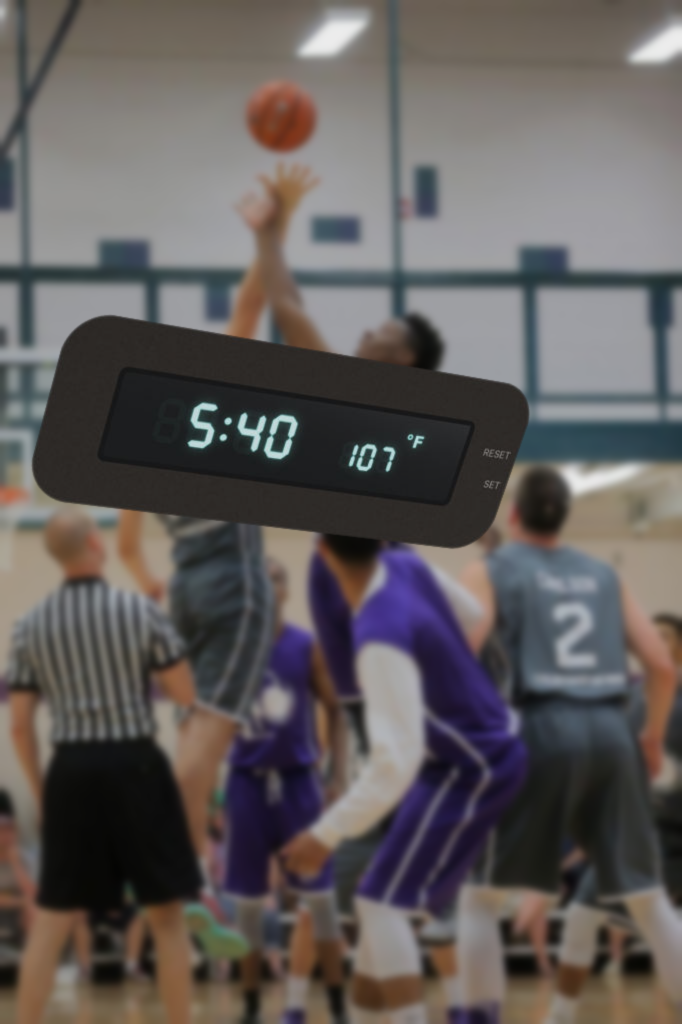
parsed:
5 h 40 min
